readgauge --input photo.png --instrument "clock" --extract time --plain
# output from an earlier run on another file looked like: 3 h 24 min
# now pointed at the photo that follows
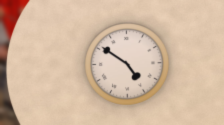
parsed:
4 h 51 min
